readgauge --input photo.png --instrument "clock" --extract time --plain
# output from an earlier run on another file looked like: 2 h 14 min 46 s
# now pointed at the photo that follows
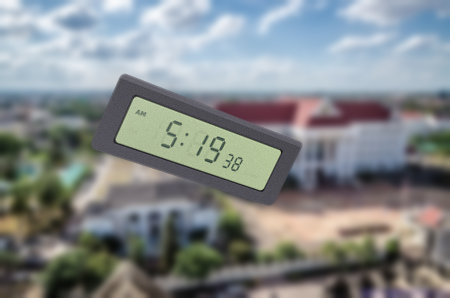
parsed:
5 h 19 min 38 s
